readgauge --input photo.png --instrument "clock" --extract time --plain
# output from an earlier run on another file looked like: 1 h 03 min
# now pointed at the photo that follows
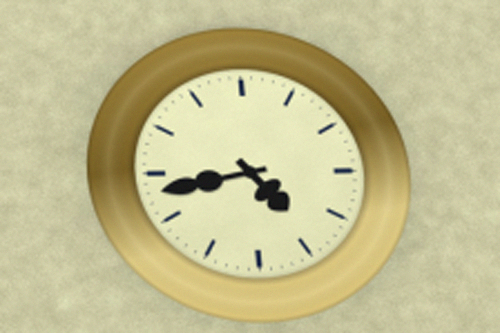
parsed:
4 h 43 min
